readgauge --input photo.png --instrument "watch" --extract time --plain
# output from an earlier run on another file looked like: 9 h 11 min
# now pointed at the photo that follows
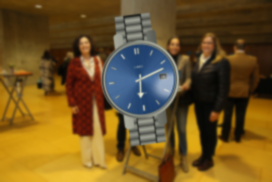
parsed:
6 h 12 min
